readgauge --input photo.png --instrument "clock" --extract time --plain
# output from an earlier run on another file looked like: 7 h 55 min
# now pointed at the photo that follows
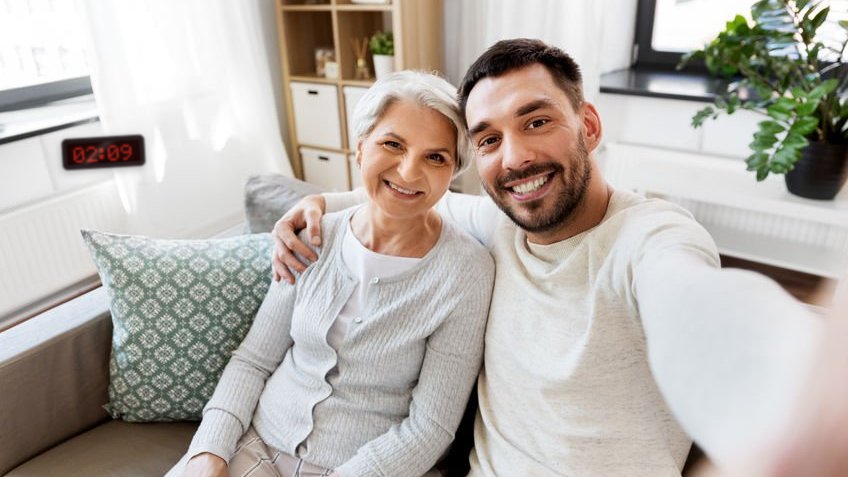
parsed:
2 h 09 min
